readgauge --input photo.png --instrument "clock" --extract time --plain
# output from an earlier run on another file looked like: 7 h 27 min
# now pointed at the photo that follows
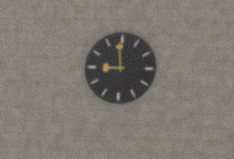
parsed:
8 h 59 min
